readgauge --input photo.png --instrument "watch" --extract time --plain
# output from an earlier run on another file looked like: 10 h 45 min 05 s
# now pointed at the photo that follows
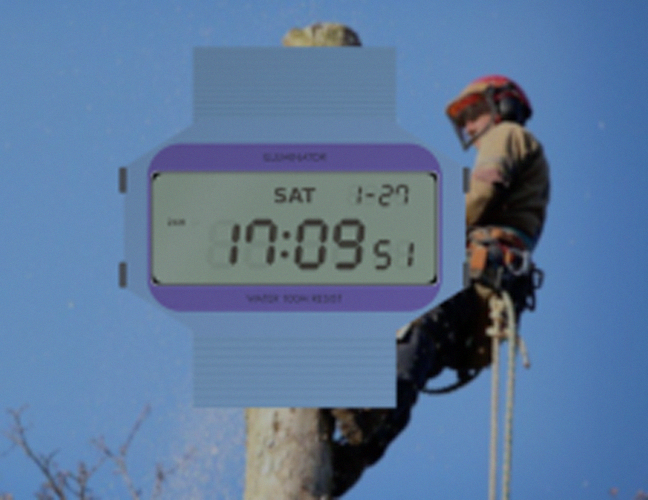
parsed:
17 h 09 min 51 s
